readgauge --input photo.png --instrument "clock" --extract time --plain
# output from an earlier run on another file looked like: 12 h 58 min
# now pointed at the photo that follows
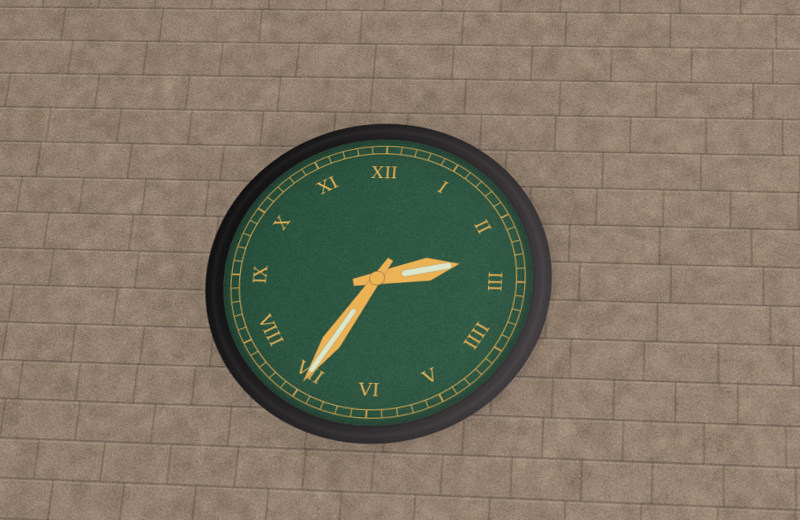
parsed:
2 h 35 min
